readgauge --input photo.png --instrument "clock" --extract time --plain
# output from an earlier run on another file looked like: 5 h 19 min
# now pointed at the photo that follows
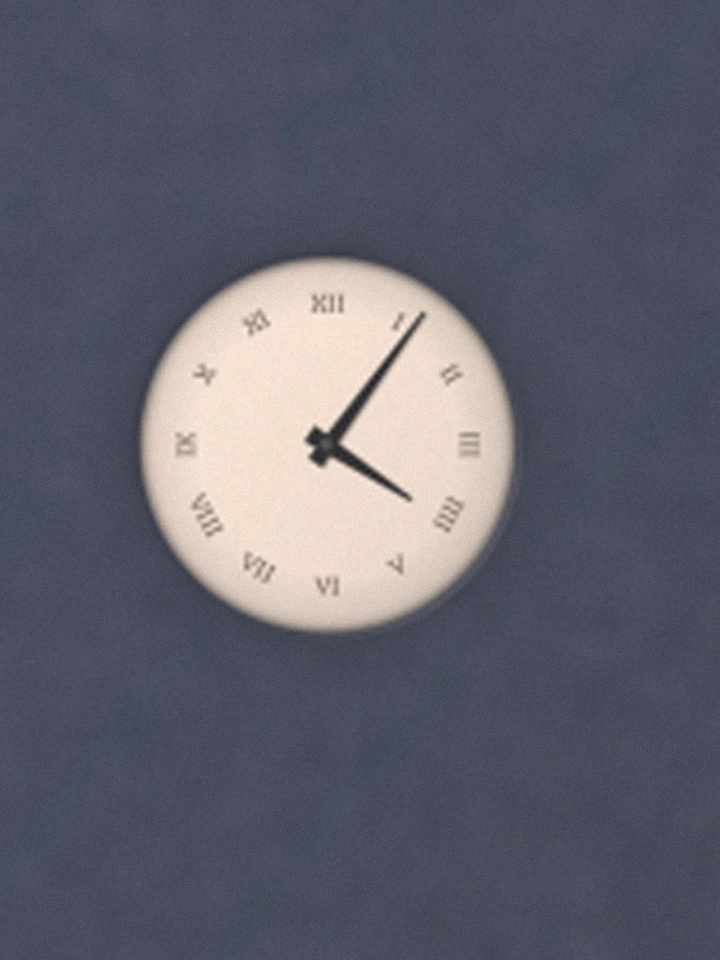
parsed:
4 h 06 min
